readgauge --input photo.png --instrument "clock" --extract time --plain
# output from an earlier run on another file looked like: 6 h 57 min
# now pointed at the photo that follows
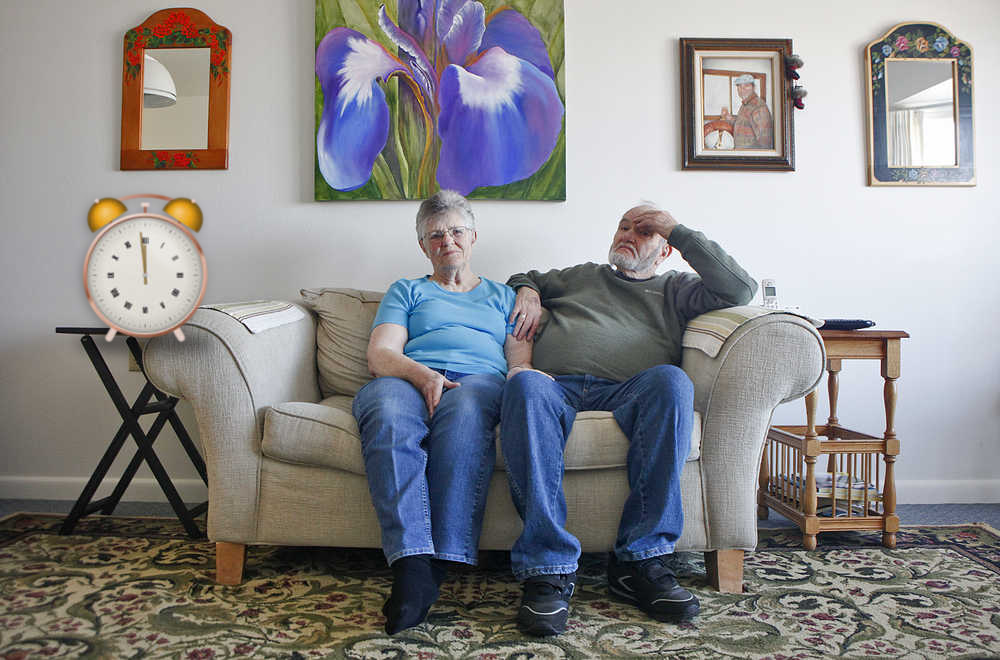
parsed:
11 h 59 min
